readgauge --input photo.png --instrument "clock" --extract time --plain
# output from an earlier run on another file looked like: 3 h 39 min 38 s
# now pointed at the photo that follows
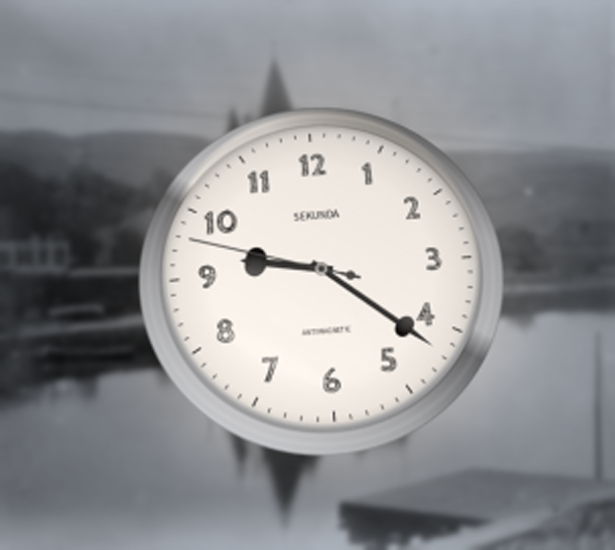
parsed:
9 h 21 min 48 s
